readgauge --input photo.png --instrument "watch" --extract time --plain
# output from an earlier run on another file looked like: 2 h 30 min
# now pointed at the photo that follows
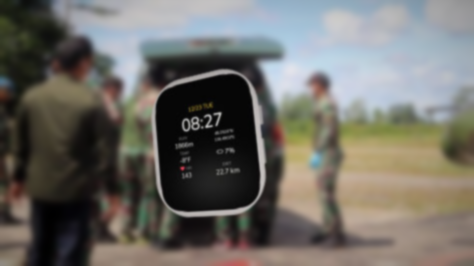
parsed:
8 h 27 min
